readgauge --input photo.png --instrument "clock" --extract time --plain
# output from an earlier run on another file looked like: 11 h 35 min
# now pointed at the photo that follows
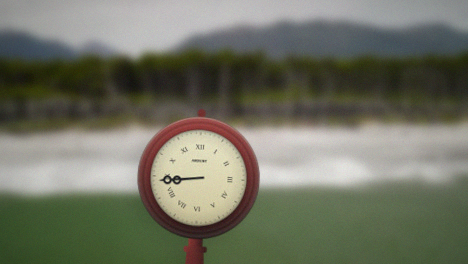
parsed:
8 h 44 min
